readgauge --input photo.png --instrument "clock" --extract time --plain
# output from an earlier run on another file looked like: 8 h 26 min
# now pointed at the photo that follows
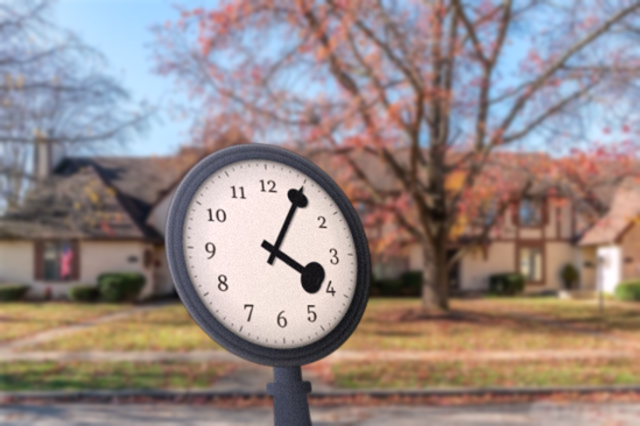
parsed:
4 h 05 min
